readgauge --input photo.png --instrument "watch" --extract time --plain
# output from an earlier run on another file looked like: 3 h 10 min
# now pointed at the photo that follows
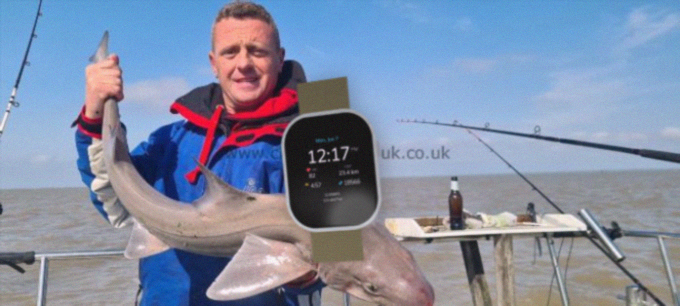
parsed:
12 h 17 min
